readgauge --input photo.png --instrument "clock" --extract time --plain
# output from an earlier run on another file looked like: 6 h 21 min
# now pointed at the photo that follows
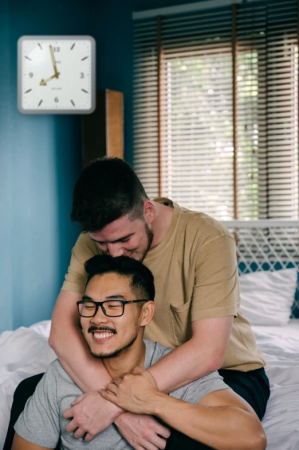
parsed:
7 h 58 min
